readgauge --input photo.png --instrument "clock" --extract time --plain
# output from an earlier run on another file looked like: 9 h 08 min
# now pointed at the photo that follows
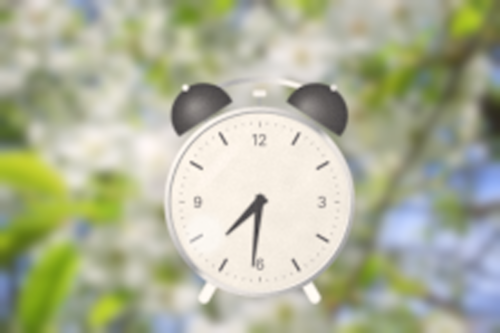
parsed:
7 h 31 min
